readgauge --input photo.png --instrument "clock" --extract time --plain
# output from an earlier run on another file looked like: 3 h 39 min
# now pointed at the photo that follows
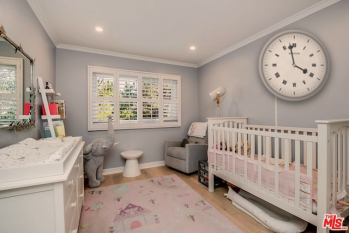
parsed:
3 h 58 min
